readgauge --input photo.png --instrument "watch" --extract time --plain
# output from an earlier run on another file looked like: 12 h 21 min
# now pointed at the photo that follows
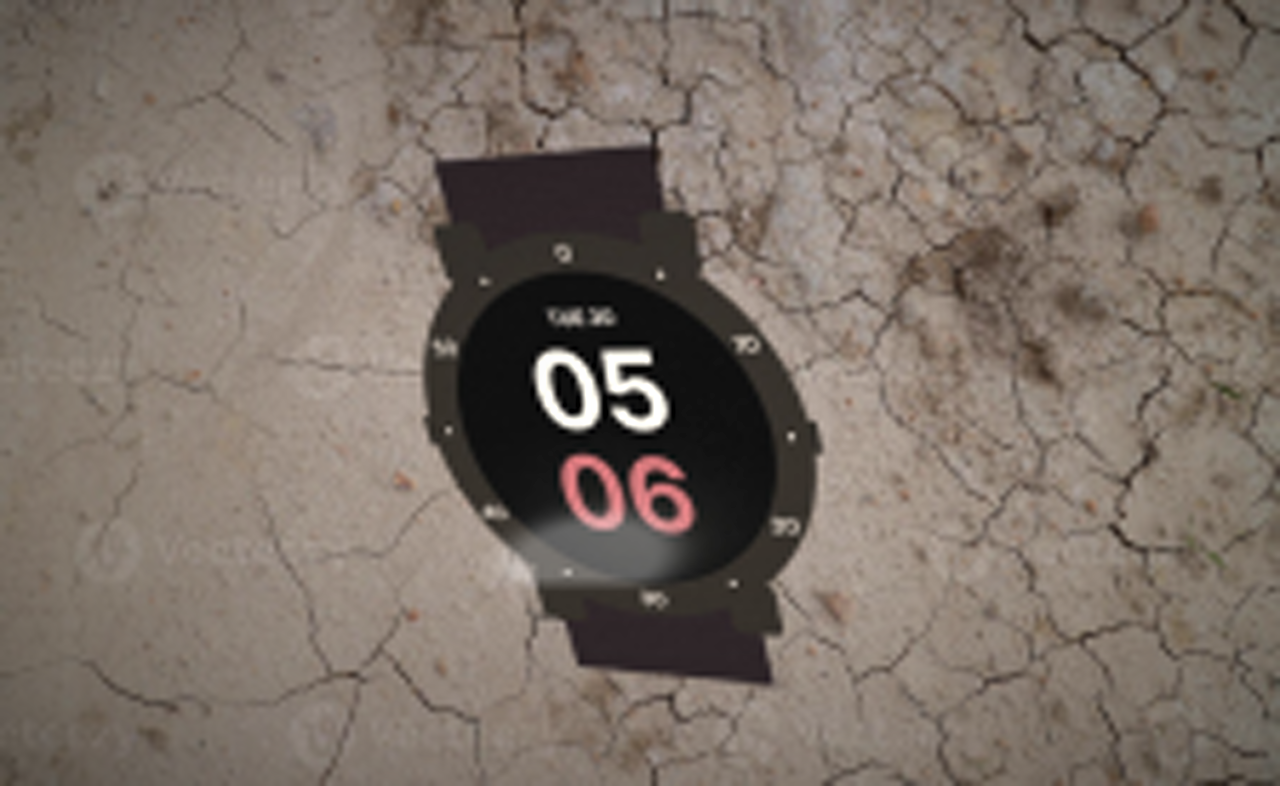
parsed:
5 h 06 min
